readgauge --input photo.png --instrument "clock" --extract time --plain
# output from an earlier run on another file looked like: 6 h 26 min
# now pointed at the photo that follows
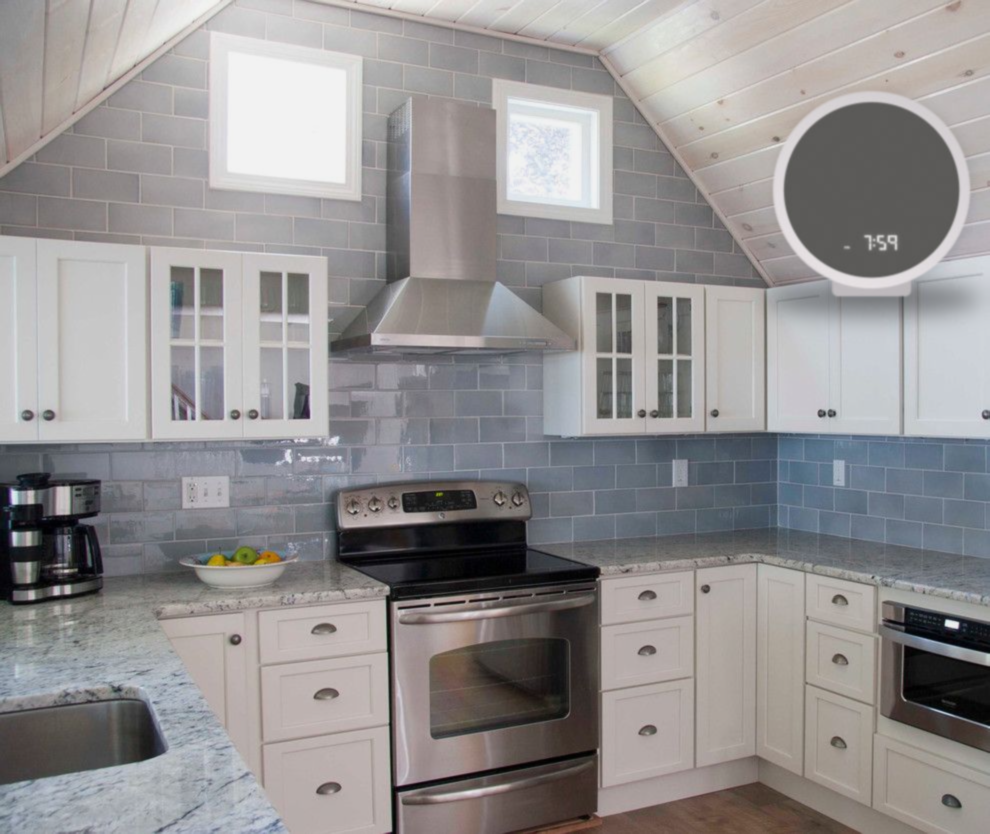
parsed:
7 h 59 min
